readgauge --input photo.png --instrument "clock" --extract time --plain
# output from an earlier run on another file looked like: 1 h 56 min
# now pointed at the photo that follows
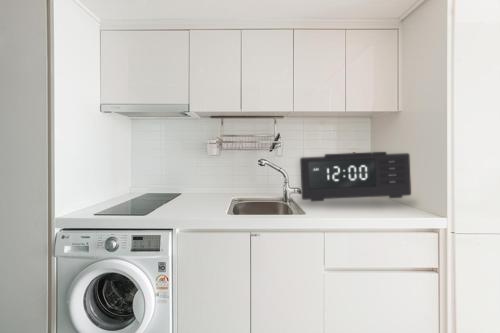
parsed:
12 h 00 min
